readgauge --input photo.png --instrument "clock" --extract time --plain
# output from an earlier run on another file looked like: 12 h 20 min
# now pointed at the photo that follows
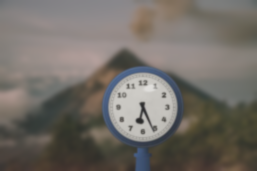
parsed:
6 h 26 min
